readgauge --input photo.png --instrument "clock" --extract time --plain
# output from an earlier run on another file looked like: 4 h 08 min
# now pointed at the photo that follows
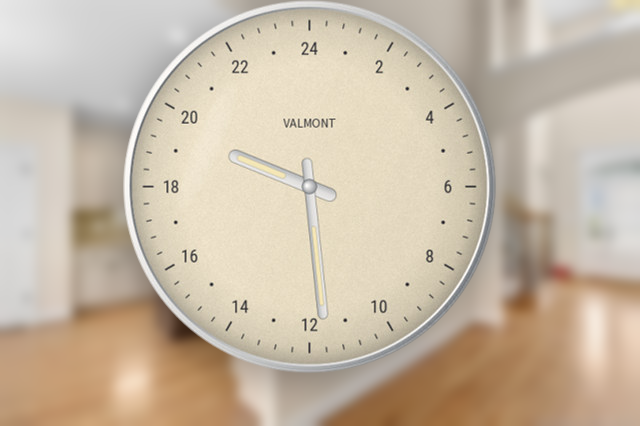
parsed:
19 h 29 min
